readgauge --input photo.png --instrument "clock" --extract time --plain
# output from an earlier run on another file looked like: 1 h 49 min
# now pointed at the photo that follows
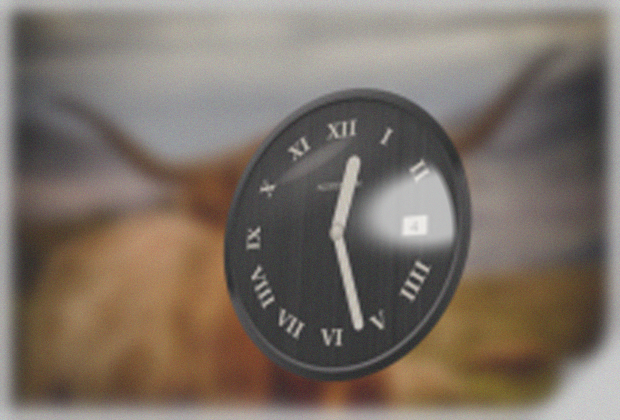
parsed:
12 h 27 min
